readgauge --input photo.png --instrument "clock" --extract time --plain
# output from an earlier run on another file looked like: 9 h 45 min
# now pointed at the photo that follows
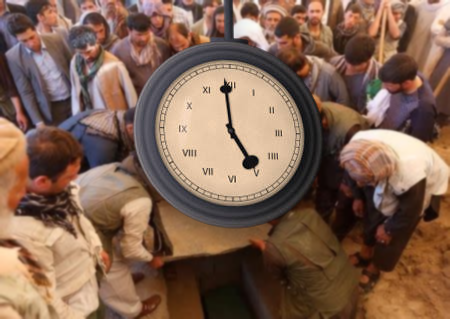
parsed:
4 h 59 min
